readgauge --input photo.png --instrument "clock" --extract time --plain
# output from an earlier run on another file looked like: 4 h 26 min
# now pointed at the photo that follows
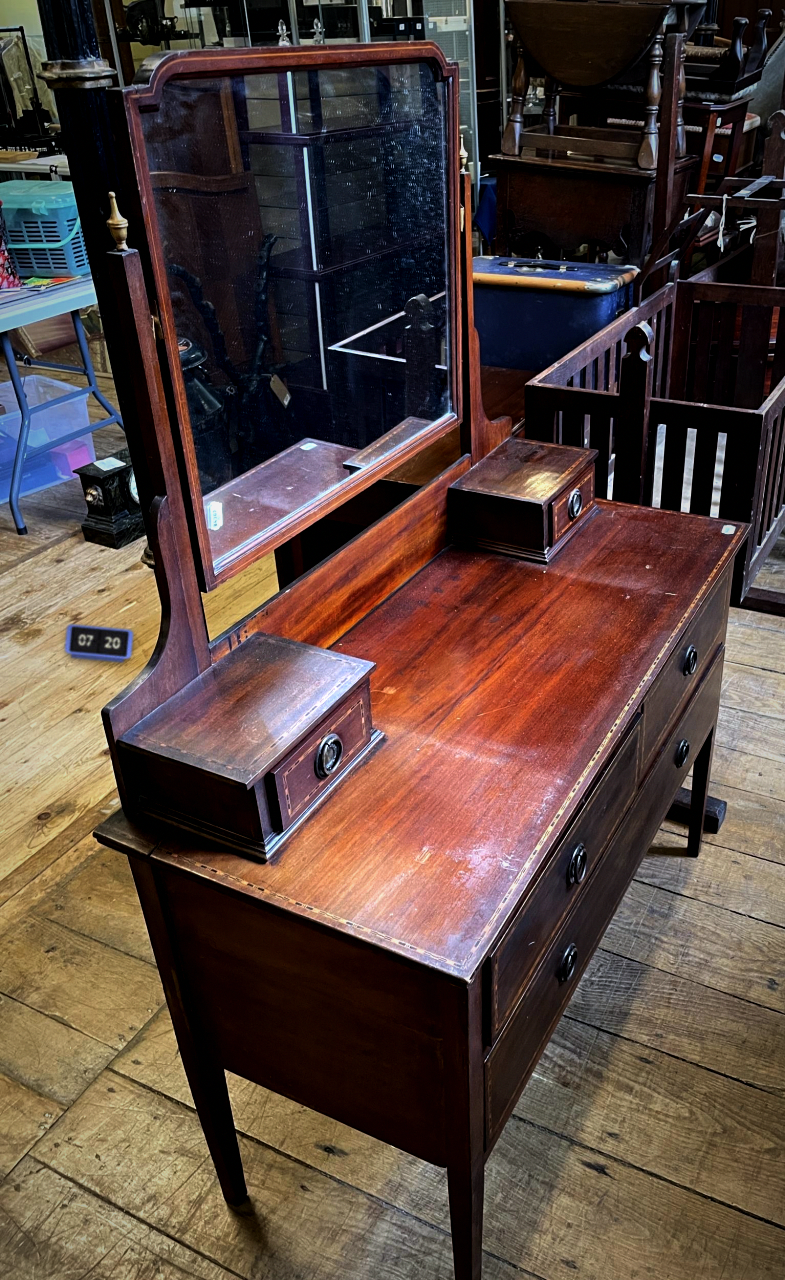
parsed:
7 h 20 min
